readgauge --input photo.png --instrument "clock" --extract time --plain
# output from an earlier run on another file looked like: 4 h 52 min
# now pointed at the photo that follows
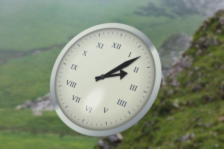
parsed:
2 h 07 min
